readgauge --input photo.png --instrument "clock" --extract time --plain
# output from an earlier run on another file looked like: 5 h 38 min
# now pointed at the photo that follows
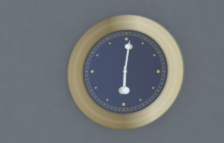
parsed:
6 h 01 min
